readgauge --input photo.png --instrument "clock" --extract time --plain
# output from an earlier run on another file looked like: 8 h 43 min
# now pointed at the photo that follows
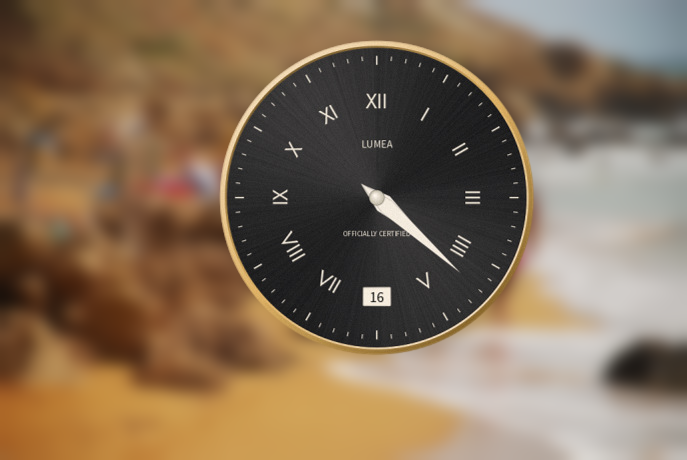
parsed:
4 h 22 min
